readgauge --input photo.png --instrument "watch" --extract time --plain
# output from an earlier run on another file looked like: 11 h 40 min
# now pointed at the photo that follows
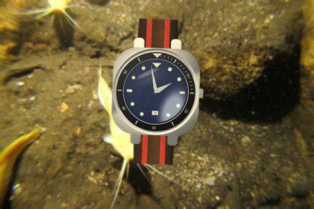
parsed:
1 h 58 min
